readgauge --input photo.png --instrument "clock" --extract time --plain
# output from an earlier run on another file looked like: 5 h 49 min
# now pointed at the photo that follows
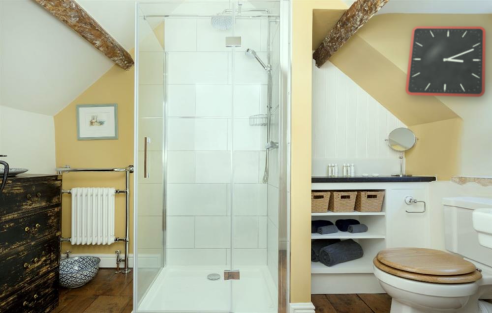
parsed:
3 h 11 min
